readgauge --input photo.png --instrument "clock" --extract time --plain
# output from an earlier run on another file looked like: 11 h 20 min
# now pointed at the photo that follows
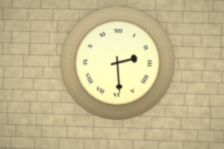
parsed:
2 h 29 min
